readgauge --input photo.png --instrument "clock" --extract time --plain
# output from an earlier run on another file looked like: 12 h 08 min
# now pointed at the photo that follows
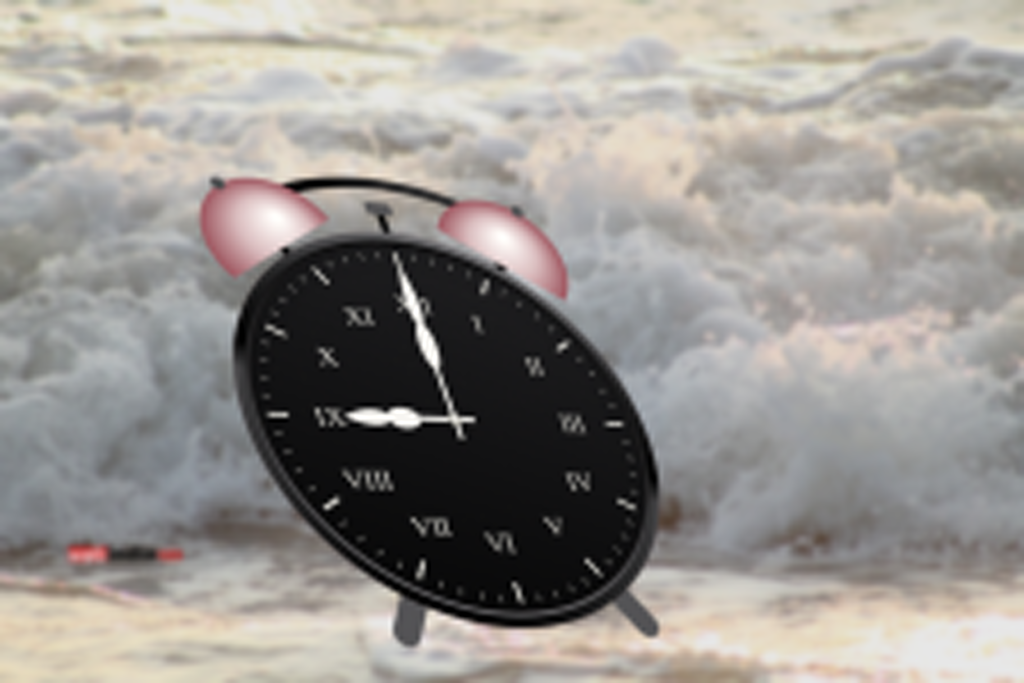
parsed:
9 h 00 min
